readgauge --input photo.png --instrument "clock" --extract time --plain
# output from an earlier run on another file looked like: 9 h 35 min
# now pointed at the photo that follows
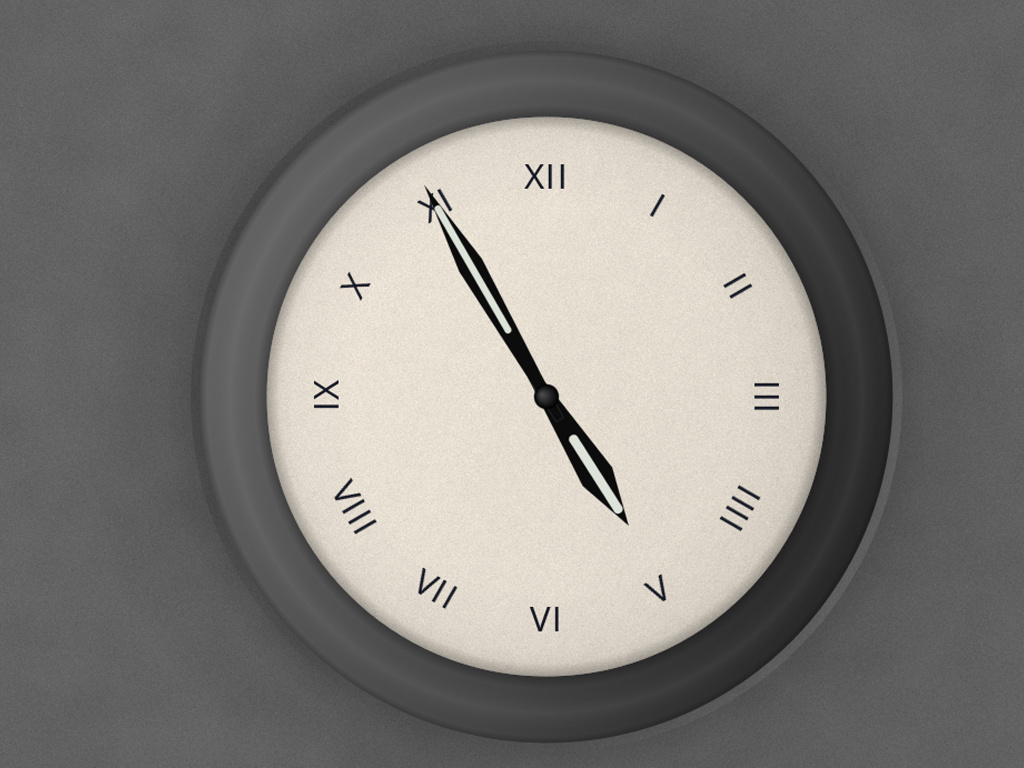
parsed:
4 h 55 min
